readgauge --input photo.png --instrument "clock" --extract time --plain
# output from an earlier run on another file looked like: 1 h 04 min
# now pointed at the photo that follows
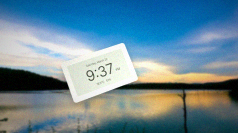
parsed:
9 h 37 min
